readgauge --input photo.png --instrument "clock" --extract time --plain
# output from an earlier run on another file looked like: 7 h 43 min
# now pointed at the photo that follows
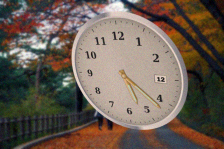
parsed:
5 h 22 min
